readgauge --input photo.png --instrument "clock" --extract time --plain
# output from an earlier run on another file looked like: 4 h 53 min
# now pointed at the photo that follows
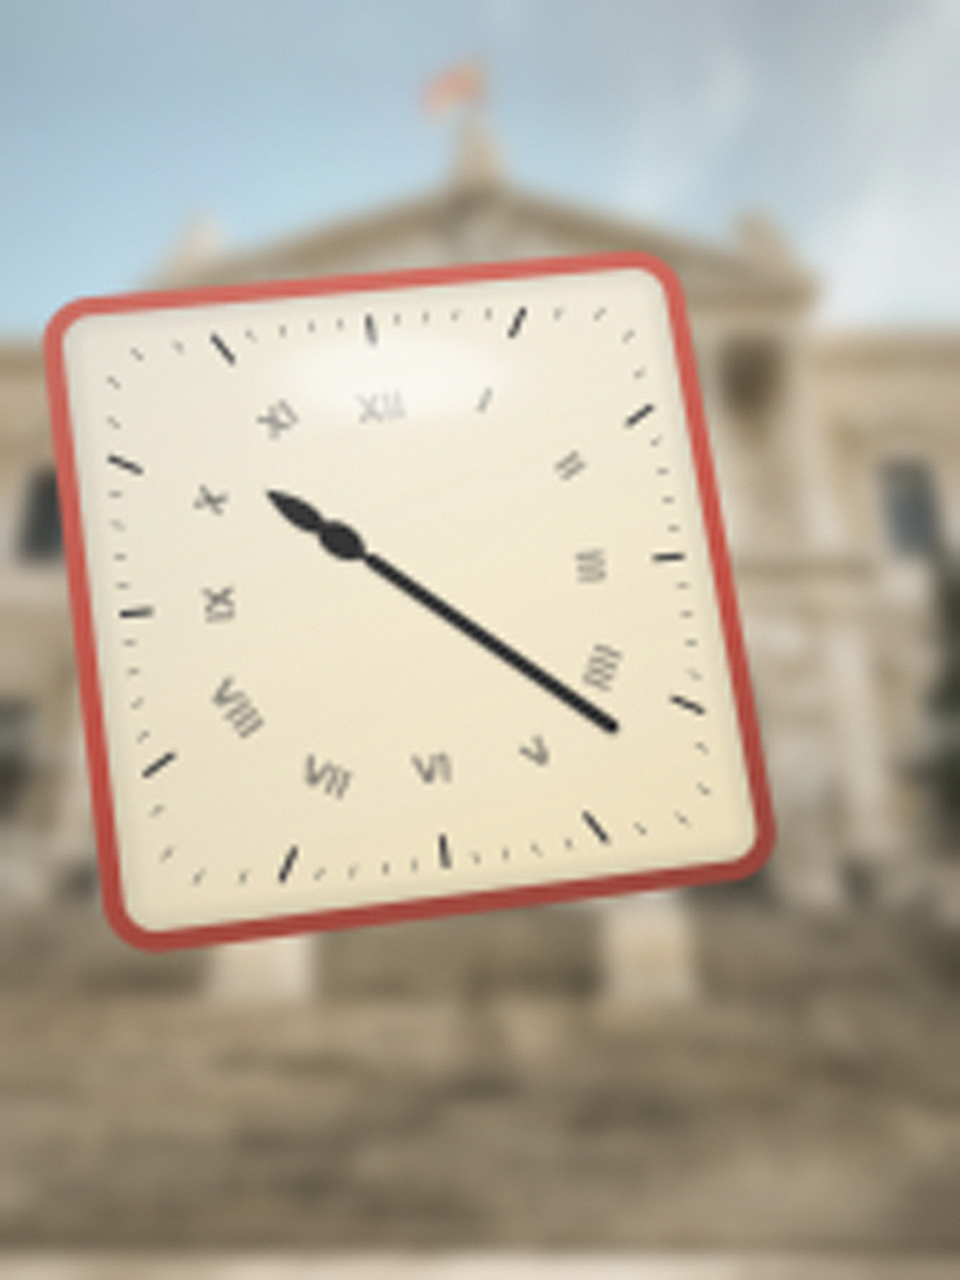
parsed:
10 h 22 min
